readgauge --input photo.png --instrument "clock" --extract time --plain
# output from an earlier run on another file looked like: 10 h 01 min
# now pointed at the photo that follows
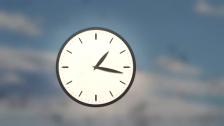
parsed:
1 h 17 min
